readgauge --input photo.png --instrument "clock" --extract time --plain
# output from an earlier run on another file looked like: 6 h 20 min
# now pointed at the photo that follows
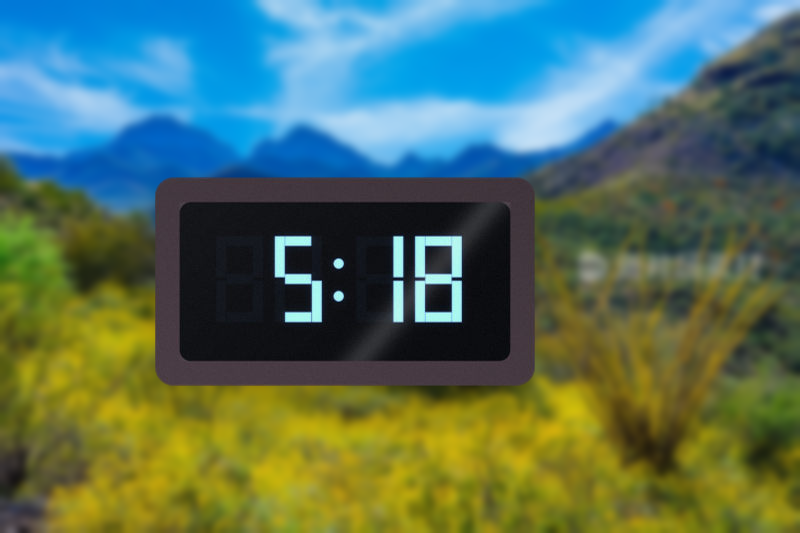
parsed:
5 h 18 min
